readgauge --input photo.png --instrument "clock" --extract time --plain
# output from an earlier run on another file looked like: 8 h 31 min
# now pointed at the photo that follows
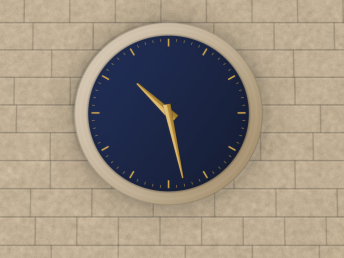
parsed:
10 h 28 min
